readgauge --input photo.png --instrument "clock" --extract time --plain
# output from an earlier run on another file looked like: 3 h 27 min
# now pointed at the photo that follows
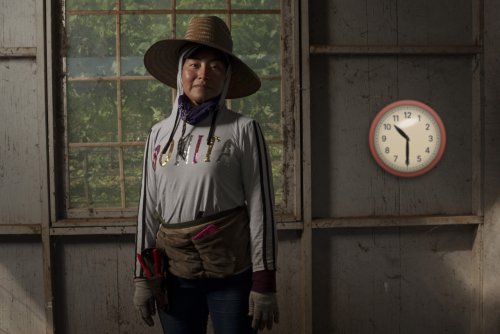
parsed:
10 h 30 min
